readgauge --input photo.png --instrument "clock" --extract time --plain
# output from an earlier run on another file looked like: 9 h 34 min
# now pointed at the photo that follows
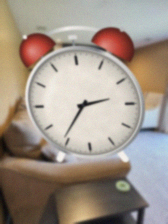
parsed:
2 h 36 min
